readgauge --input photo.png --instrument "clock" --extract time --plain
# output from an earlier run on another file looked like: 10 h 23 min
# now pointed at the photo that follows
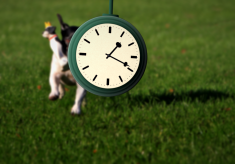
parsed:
1 h 19 min
